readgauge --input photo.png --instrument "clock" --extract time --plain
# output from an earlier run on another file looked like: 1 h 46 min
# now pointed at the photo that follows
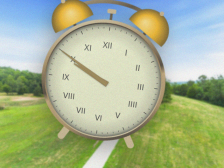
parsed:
9 h 50 min
